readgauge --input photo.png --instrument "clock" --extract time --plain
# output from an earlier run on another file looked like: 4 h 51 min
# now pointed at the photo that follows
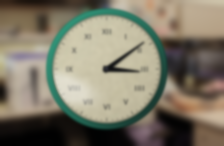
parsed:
3 h 09 min
